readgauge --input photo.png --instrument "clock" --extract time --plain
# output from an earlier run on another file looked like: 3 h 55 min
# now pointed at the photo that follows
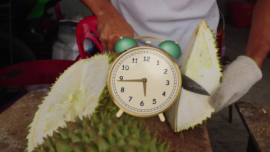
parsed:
5 h 44 min
